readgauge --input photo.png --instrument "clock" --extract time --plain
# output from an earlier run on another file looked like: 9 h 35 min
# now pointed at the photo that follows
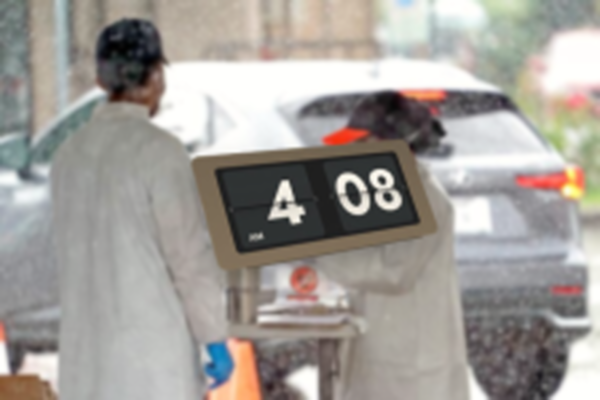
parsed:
4 h 08 min
